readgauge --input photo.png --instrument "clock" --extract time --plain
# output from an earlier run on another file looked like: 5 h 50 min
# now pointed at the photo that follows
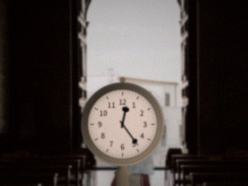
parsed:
12 h 24 min
